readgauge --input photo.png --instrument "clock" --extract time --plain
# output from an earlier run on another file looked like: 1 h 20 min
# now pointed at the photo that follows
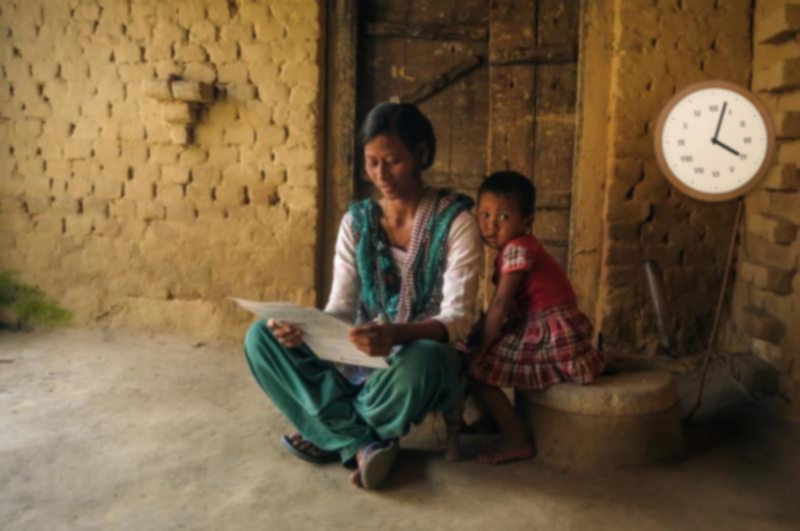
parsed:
4 h 03 min
